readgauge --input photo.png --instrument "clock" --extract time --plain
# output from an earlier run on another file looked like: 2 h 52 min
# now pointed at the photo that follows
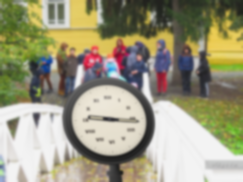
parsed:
9 h 16 min
